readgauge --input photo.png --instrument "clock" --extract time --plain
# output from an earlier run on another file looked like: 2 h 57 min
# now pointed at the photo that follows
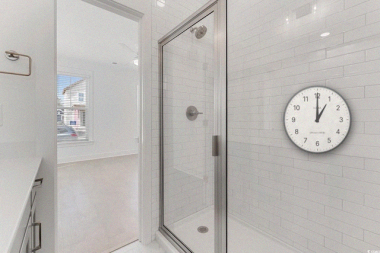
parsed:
1 h 00 min
